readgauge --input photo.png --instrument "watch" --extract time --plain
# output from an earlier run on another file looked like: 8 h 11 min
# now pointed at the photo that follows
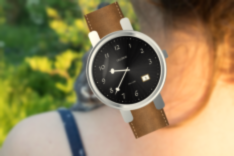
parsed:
9 h 38 min
